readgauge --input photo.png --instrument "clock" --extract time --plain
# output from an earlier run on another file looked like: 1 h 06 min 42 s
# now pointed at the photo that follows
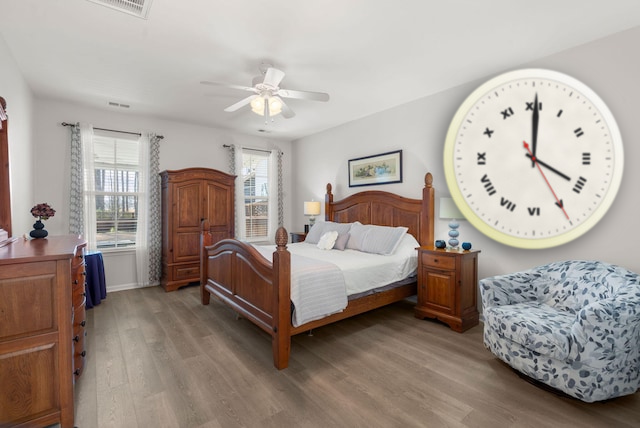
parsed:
4 h 00 min 25 s
